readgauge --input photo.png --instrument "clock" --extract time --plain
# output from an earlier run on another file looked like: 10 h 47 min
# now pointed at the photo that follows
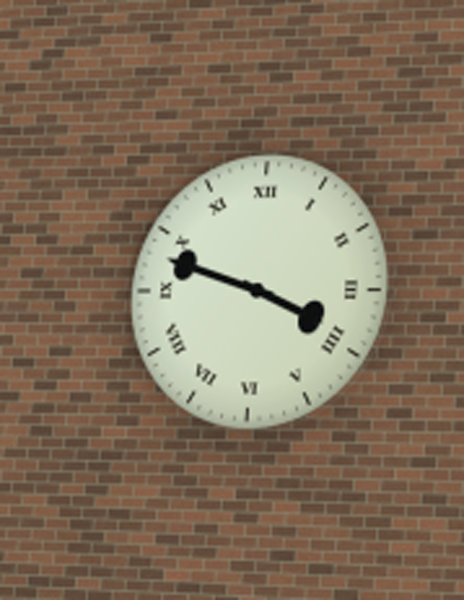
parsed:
3 h 48 min
